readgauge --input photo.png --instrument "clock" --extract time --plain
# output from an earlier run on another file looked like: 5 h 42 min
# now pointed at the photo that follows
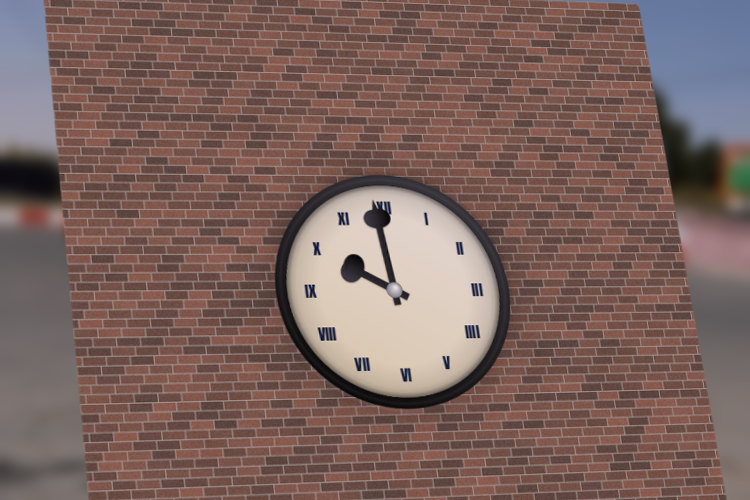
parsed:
9 h 59 min
